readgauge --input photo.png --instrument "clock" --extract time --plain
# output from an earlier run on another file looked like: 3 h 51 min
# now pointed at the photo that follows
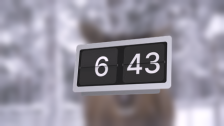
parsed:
6 h 43 min
